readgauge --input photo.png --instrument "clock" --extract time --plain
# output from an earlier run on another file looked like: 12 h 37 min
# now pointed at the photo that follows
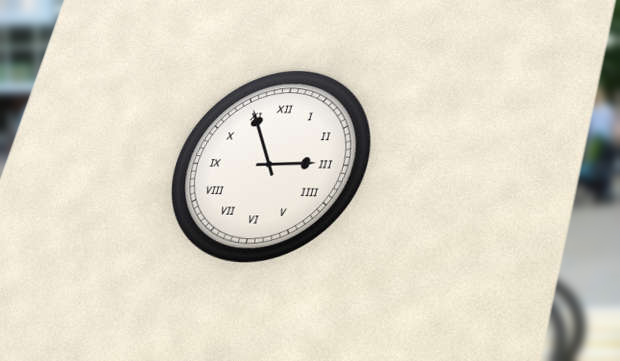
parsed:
2 h 55 min
